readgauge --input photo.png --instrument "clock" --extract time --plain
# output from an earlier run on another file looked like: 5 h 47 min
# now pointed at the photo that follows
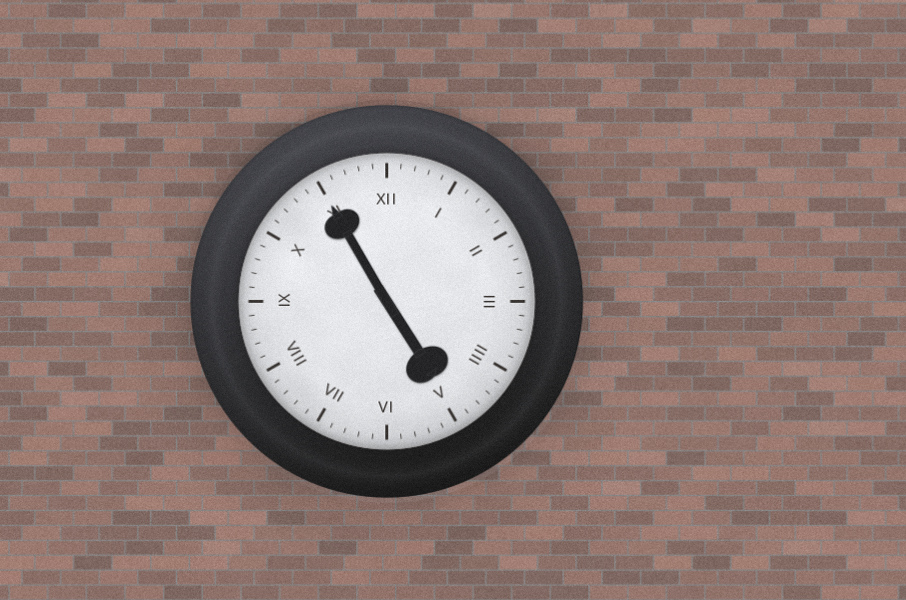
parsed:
4 h 55 min
